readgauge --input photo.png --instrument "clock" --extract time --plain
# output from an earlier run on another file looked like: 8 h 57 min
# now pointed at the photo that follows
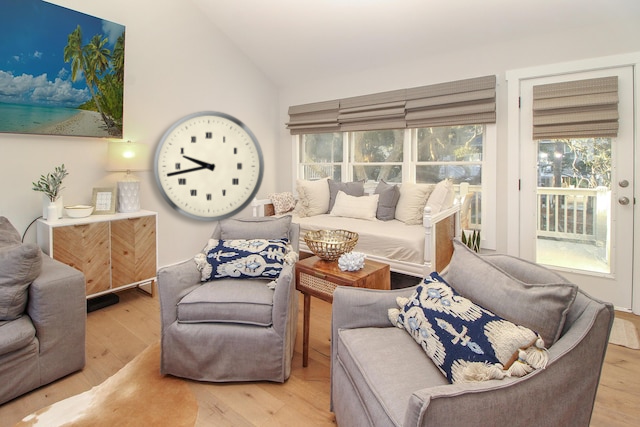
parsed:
9 h 43 min
